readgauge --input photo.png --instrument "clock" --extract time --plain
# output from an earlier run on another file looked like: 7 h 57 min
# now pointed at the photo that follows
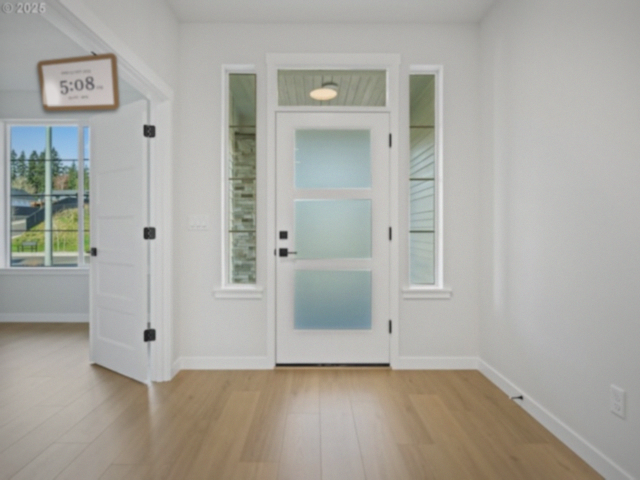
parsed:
5 h 08 min
